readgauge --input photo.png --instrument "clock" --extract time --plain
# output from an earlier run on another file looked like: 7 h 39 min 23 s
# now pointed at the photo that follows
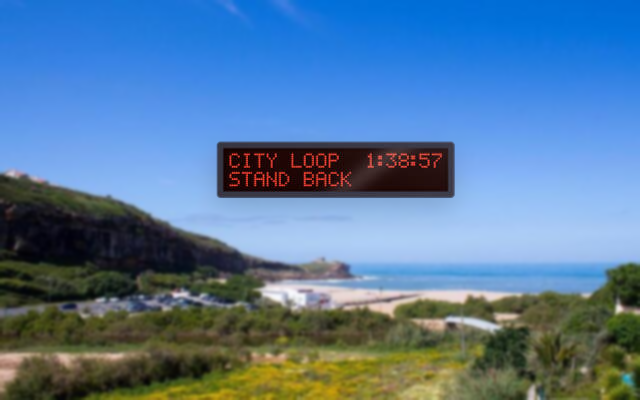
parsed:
1 h 38 min 57 s
